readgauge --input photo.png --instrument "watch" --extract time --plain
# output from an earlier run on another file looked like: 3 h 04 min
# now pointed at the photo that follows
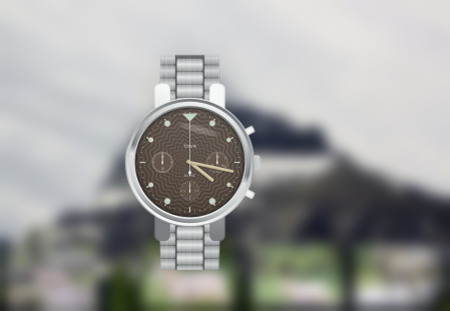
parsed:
4 h 17 min
